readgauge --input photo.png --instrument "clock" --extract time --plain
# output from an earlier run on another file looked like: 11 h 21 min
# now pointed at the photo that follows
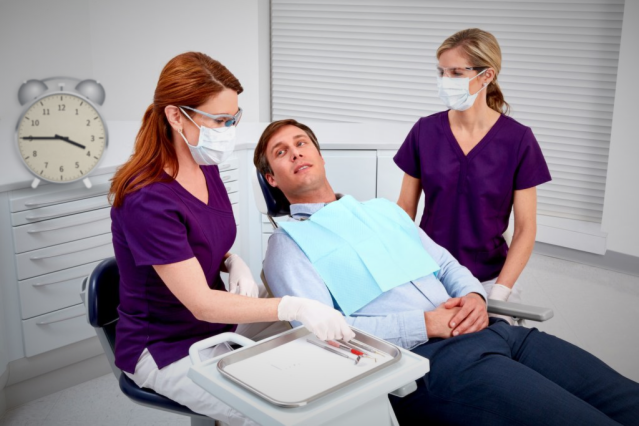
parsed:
3 h 45 min
